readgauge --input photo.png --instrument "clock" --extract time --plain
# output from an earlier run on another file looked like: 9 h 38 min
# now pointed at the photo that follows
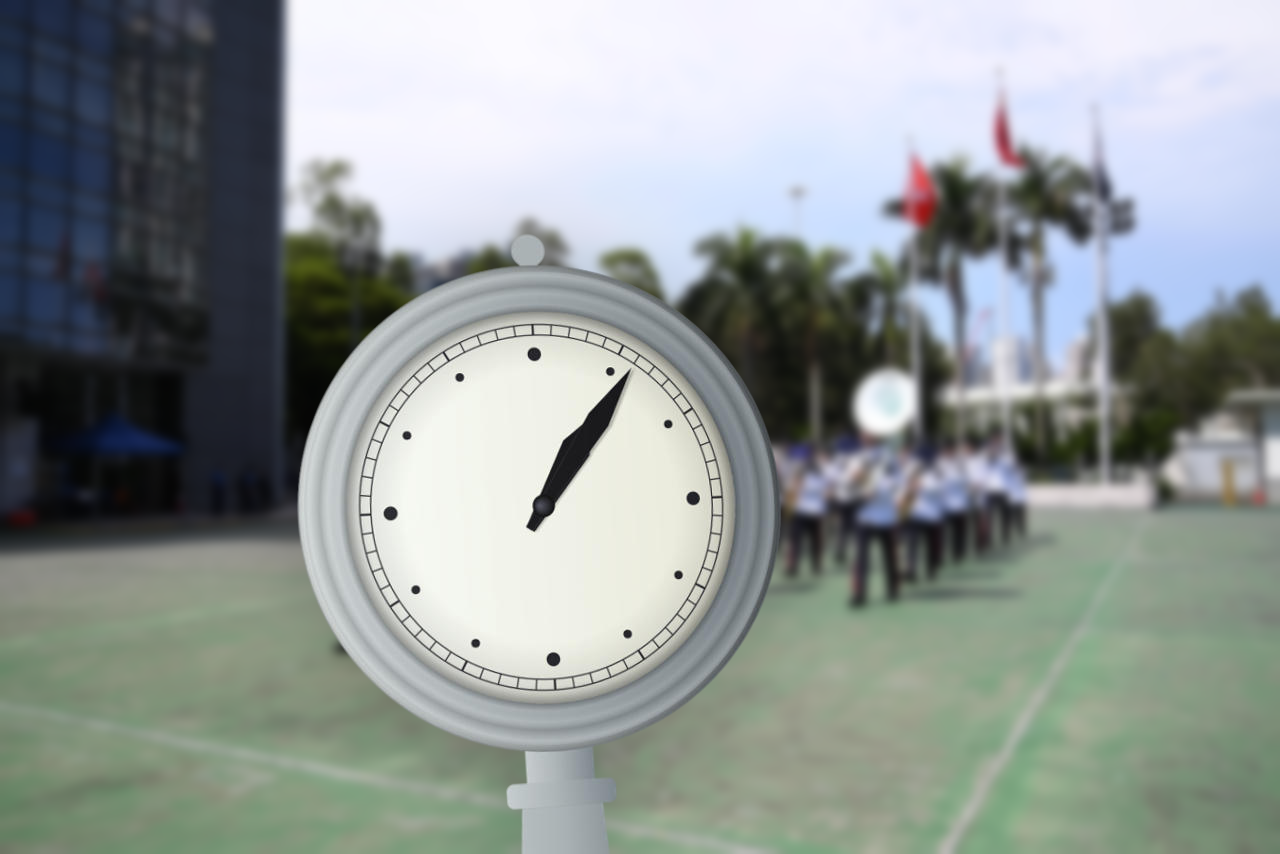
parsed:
1 h 06 min
